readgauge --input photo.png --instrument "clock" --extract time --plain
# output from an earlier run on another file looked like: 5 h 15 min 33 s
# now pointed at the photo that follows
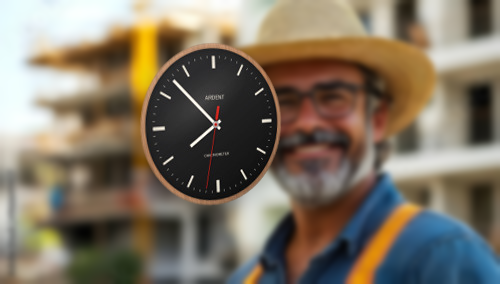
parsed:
7 h 52 min 32 s
